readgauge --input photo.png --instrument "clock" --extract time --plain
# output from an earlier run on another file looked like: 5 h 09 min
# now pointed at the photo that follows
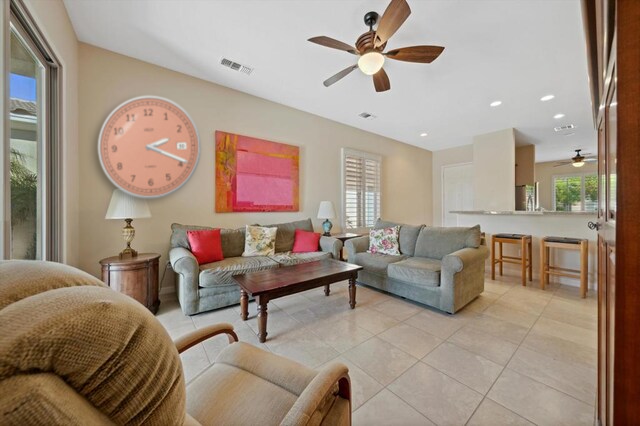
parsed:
2 h 19 min
